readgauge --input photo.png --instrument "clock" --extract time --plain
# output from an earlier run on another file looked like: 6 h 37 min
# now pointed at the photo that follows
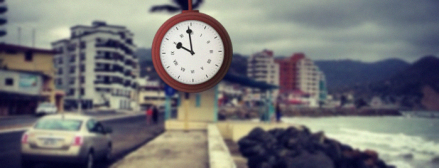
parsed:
9 h 59 min
